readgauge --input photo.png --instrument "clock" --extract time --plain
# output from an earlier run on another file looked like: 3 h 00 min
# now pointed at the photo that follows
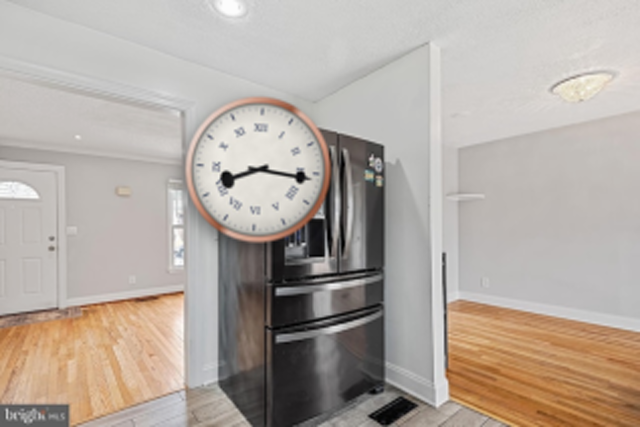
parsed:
8 h 16 min
